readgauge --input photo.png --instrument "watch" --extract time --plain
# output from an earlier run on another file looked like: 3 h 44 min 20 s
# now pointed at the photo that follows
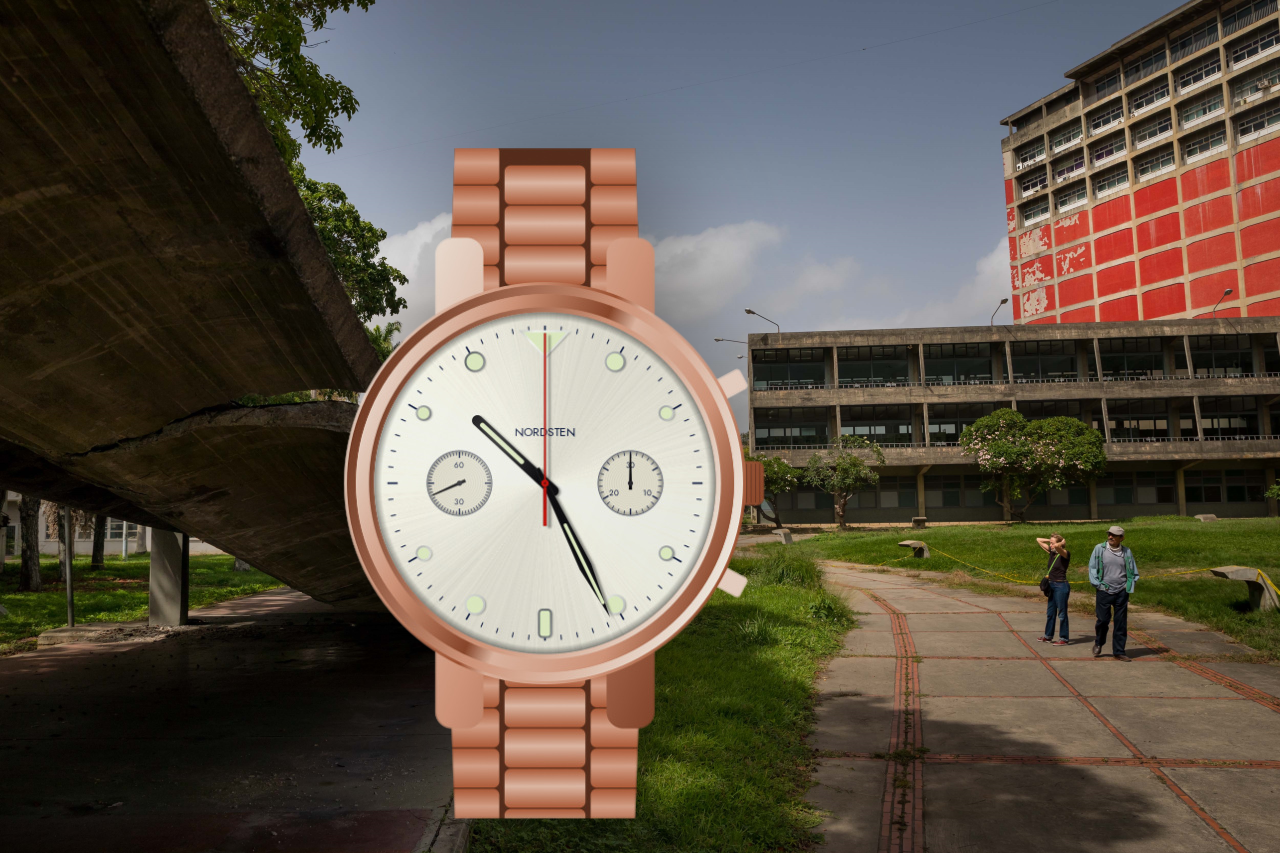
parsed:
10 h 25 min 41 s
